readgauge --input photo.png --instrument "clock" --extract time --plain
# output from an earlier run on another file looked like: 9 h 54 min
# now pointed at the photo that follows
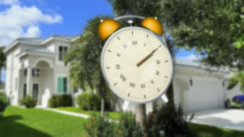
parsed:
2 h 10 min
